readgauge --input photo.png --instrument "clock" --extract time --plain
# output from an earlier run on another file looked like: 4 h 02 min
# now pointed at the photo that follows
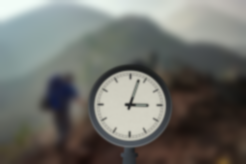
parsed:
3 h 03 min
